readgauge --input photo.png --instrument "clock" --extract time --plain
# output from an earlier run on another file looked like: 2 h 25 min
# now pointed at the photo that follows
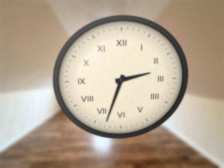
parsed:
2 h 33 min
